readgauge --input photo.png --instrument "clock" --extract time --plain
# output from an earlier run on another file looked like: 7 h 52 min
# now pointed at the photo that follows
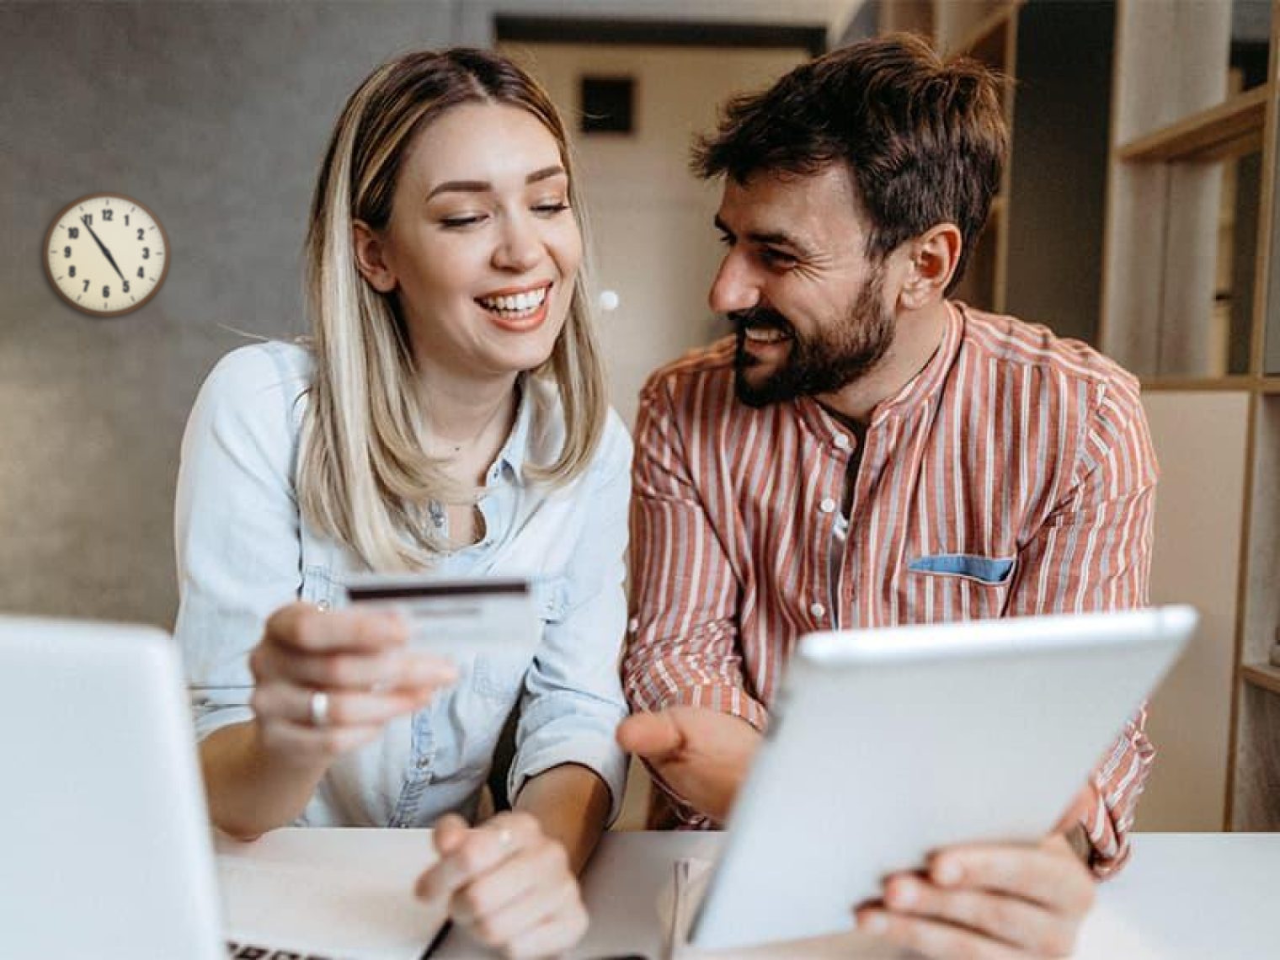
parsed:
4 h 54 min
